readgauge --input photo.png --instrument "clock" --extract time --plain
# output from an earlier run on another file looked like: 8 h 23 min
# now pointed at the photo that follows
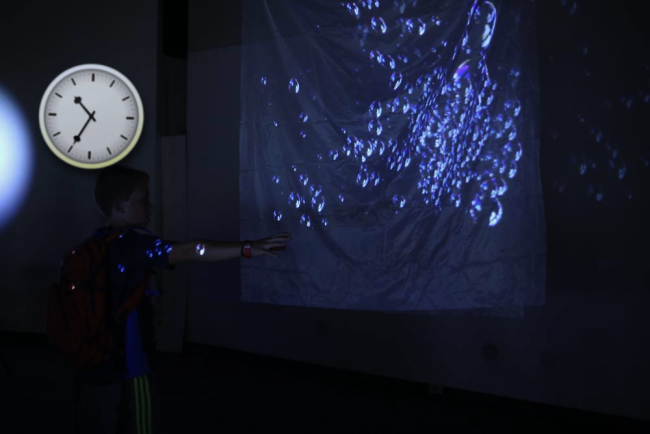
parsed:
10 h 35 min
